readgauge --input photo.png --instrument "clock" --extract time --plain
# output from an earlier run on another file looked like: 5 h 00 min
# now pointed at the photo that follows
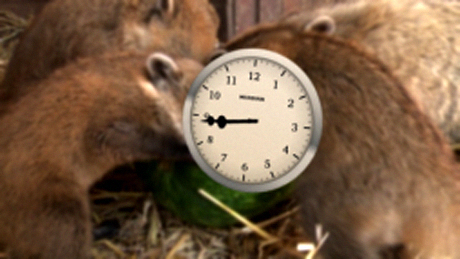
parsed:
8 h 44 min
